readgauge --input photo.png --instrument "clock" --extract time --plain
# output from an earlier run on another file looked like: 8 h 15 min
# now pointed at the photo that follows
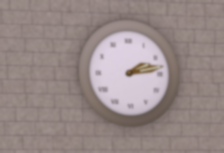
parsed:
2 h 13 min
